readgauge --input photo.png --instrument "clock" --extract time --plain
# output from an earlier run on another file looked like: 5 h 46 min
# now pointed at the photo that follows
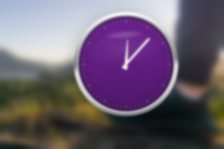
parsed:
12 h 07 min
